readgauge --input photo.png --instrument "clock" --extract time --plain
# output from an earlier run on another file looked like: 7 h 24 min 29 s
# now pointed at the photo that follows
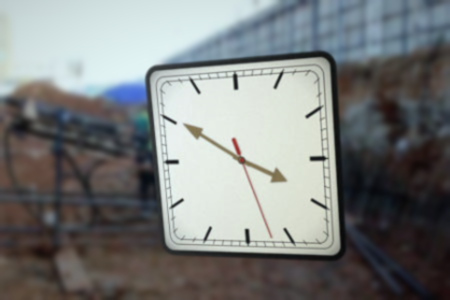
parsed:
3 h 50 min 27 s
